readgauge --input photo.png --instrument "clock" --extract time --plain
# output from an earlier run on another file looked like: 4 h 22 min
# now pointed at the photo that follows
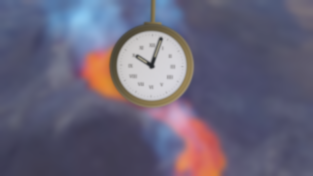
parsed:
10 h 03 min
